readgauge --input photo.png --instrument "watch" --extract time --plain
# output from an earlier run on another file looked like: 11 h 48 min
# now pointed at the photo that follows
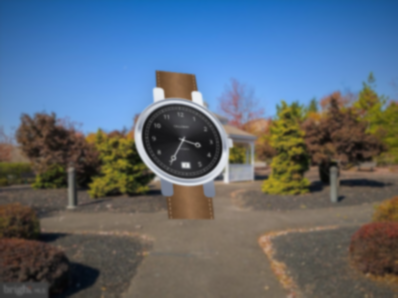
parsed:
3 h 35 min
